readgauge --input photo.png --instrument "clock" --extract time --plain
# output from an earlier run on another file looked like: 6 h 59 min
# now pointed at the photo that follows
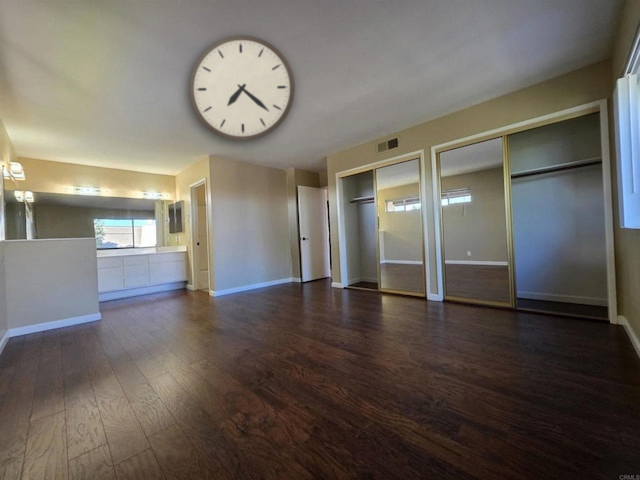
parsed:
7 h 22 min
